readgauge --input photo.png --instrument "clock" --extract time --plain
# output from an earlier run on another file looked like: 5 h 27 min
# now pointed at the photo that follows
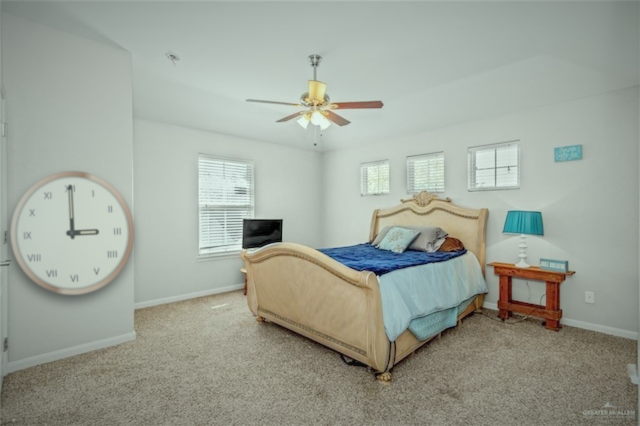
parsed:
3 h 00 min
